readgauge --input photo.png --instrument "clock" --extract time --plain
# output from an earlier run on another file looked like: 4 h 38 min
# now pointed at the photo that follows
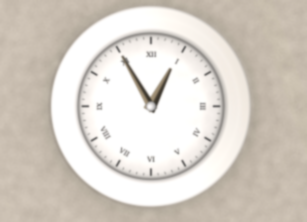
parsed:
12 h 55 min
